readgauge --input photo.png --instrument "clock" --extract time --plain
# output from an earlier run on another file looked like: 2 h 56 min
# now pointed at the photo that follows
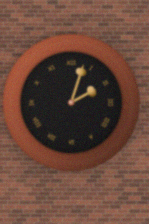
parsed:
2 h 03 min
